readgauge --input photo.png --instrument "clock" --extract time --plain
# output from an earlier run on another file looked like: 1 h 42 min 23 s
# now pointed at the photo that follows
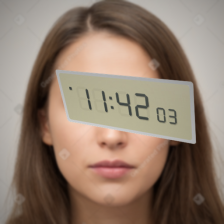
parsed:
11 h 42 min 03 s
